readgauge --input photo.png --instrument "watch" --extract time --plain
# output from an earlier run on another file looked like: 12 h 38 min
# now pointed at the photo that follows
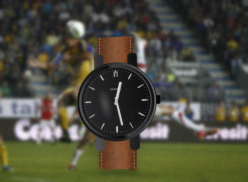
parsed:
12 h 28 min
